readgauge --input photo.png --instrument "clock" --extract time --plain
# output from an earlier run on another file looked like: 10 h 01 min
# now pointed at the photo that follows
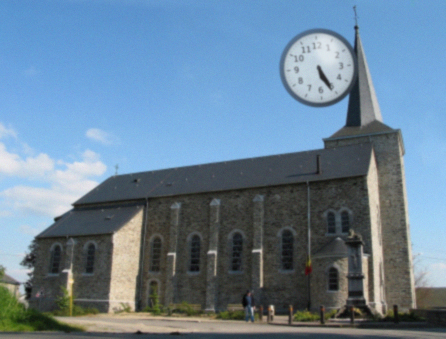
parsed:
5 h 26 min
